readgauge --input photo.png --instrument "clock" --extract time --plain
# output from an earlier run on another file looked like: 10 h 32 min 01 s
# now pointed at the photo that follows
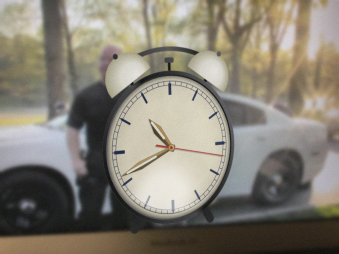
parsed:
10 h 41 min 17 s
